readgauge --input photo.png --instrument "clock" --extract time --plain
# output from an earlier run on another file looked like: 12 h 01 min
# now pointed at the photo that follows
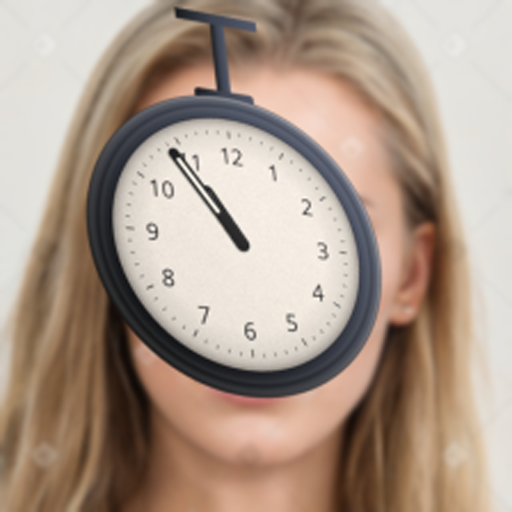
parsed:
10 h 54 min
